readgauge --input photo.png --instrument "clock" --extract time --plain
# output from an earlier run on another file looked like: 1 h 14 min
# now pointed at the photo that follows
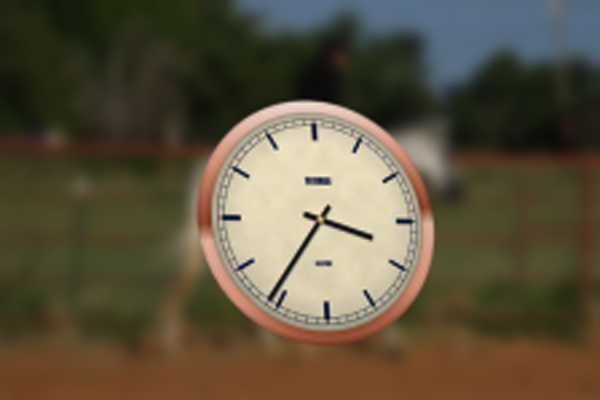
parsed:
3 h 36 min
